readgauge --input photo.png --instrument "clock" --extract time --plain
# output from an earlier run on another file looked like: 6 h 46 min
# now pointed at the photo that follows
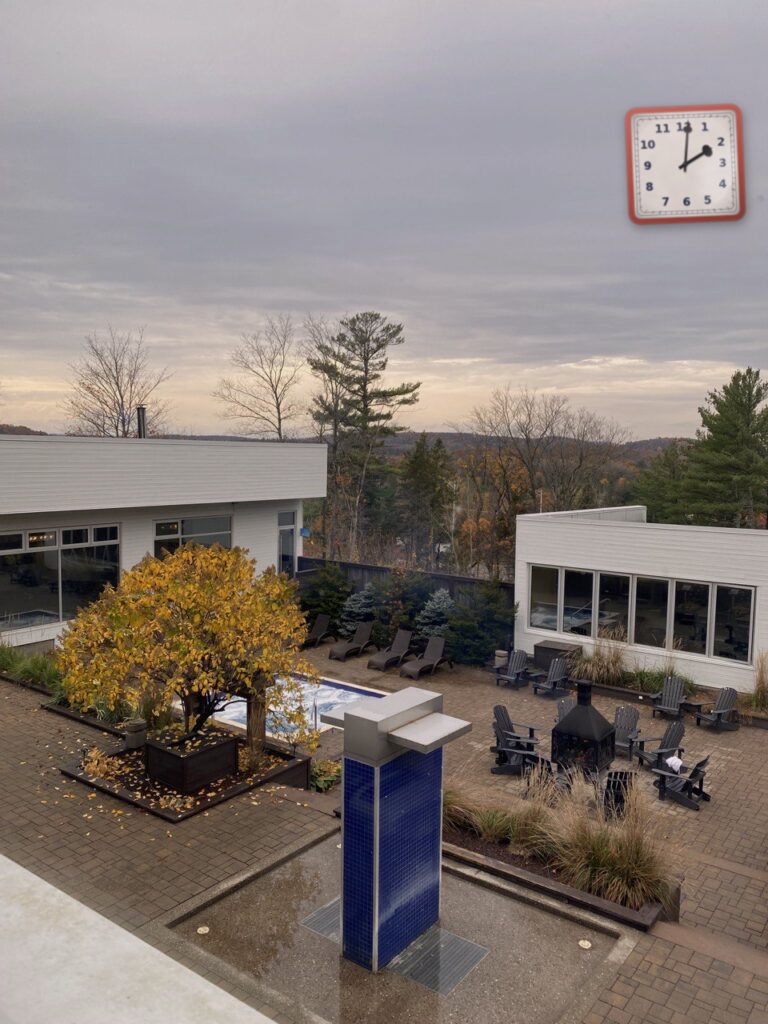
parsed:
2 h 01 min
